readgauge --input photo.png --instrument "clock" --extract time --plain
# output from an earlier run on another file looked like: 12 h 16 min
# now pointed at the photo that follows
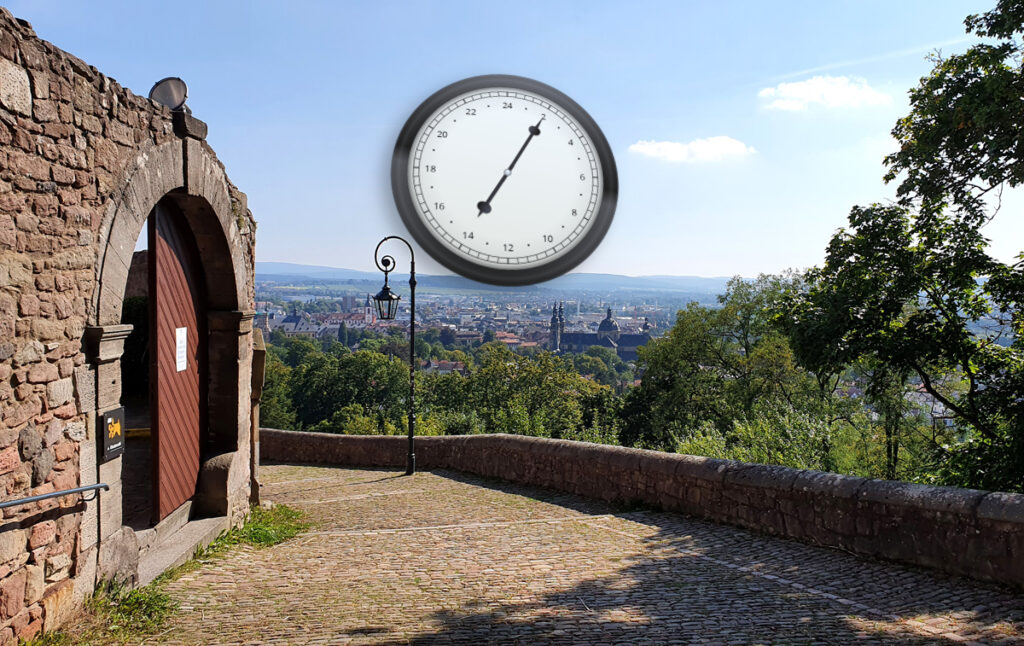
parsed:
14 h 05 min
